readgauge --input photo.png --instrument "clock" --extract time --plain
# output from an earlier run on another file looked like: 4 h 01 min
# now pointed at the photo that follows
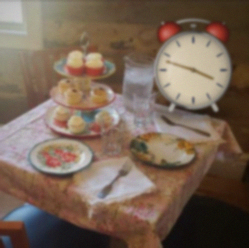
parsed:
3 h 48 min
